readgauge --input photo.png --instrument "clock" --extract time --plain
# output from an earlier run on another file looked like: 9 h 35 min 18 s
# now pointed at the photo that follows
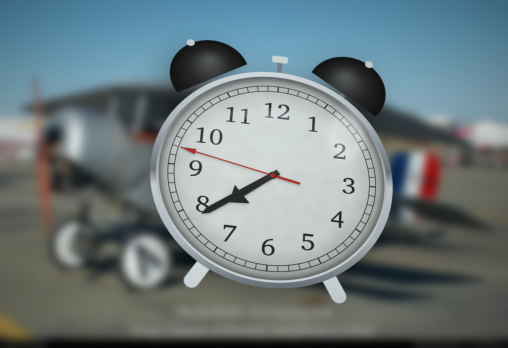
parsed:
7 h 38 min 47 s
